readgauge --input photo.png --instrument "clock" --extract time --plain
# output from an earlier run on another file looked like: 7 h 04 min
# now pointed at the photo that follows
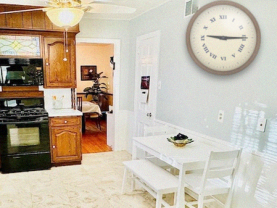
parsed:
9 h 15 min
